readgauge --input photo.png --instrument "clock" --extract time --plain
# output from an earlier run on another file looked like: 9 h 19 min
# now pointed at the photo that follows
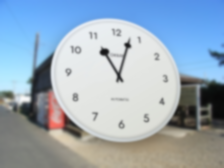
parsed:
11 h 03 min
